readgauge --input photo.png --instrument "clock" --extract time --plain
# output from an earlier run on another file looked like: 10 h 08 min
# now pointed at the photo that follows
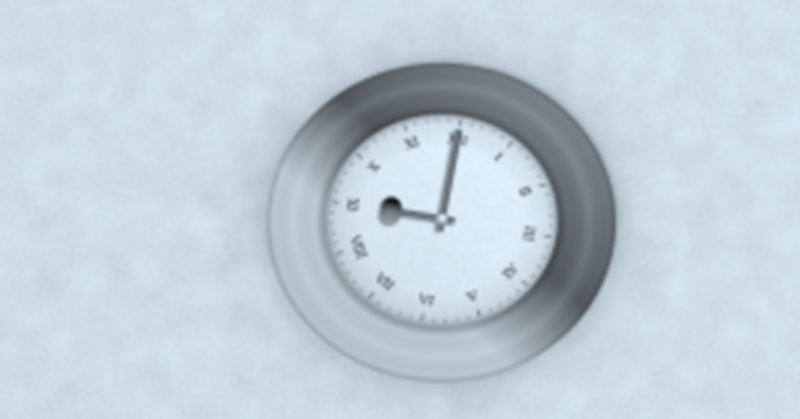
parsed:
9 h 00 min
